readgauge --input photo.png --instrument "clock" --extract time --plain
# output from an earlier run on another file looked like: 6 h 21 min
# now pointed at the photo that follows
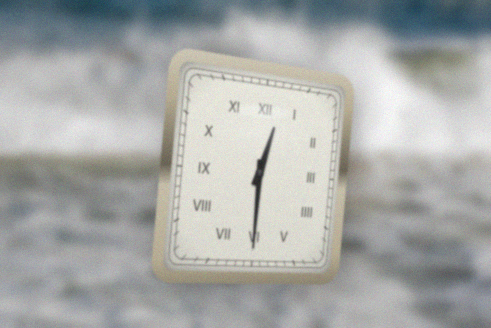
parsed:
12 h 30 min
